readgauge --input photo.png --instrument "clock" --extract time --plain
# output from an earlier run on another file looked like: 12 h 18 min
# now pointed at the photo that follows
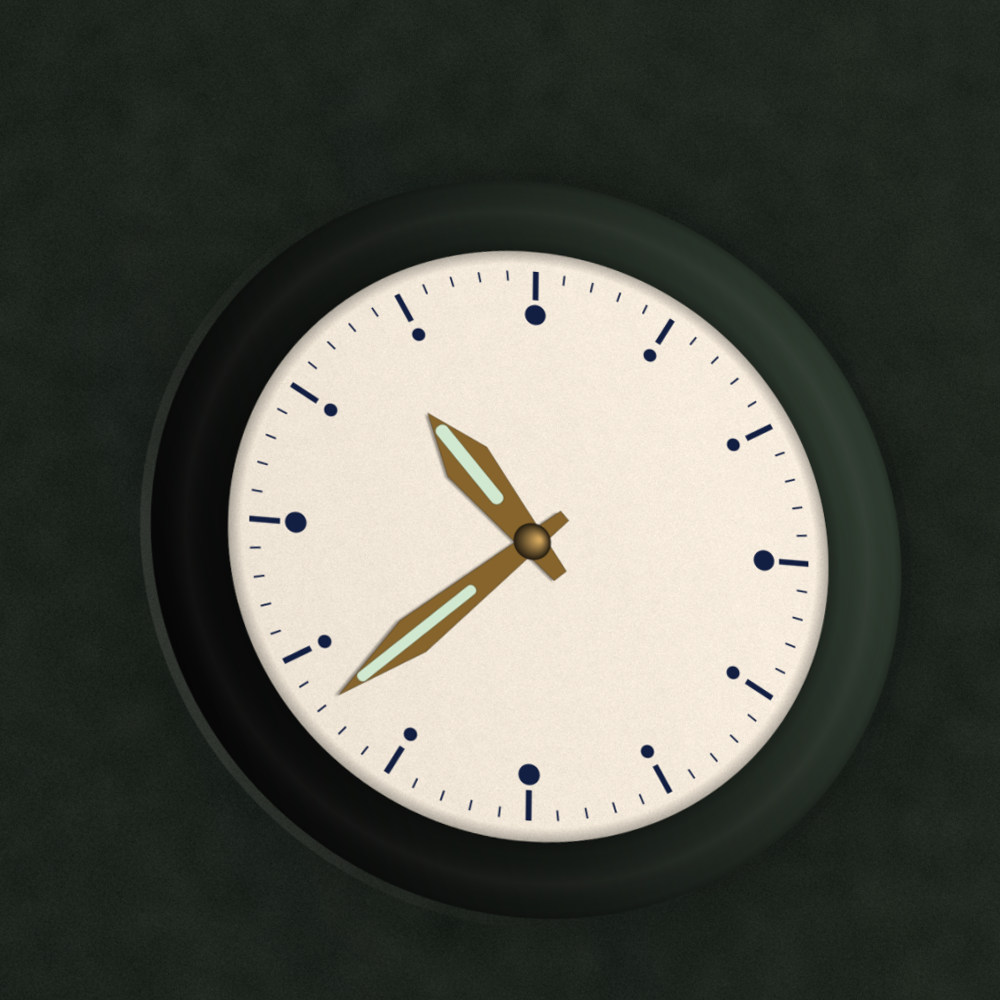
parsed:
10 h 38 min
